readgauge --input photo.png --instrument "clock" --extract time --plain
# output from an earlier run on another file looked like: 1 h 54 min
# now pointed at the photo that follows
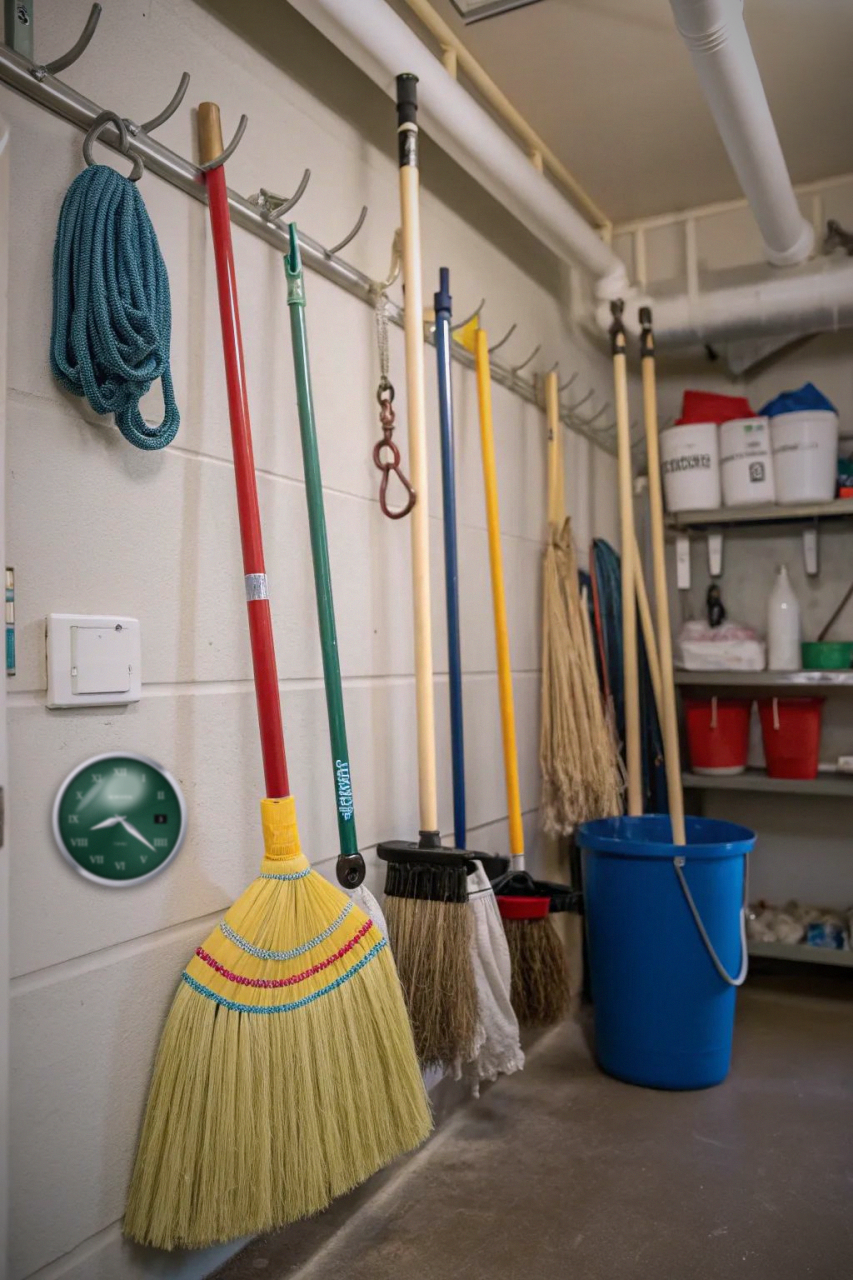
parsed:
8 h 22 min
